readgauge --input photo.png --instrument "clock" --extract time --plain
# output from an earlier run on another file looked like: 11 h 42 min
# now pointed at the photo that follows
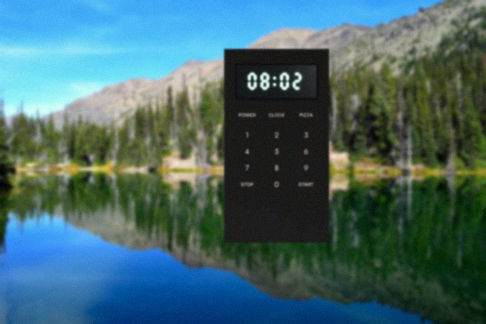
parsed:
8 h 02 min
